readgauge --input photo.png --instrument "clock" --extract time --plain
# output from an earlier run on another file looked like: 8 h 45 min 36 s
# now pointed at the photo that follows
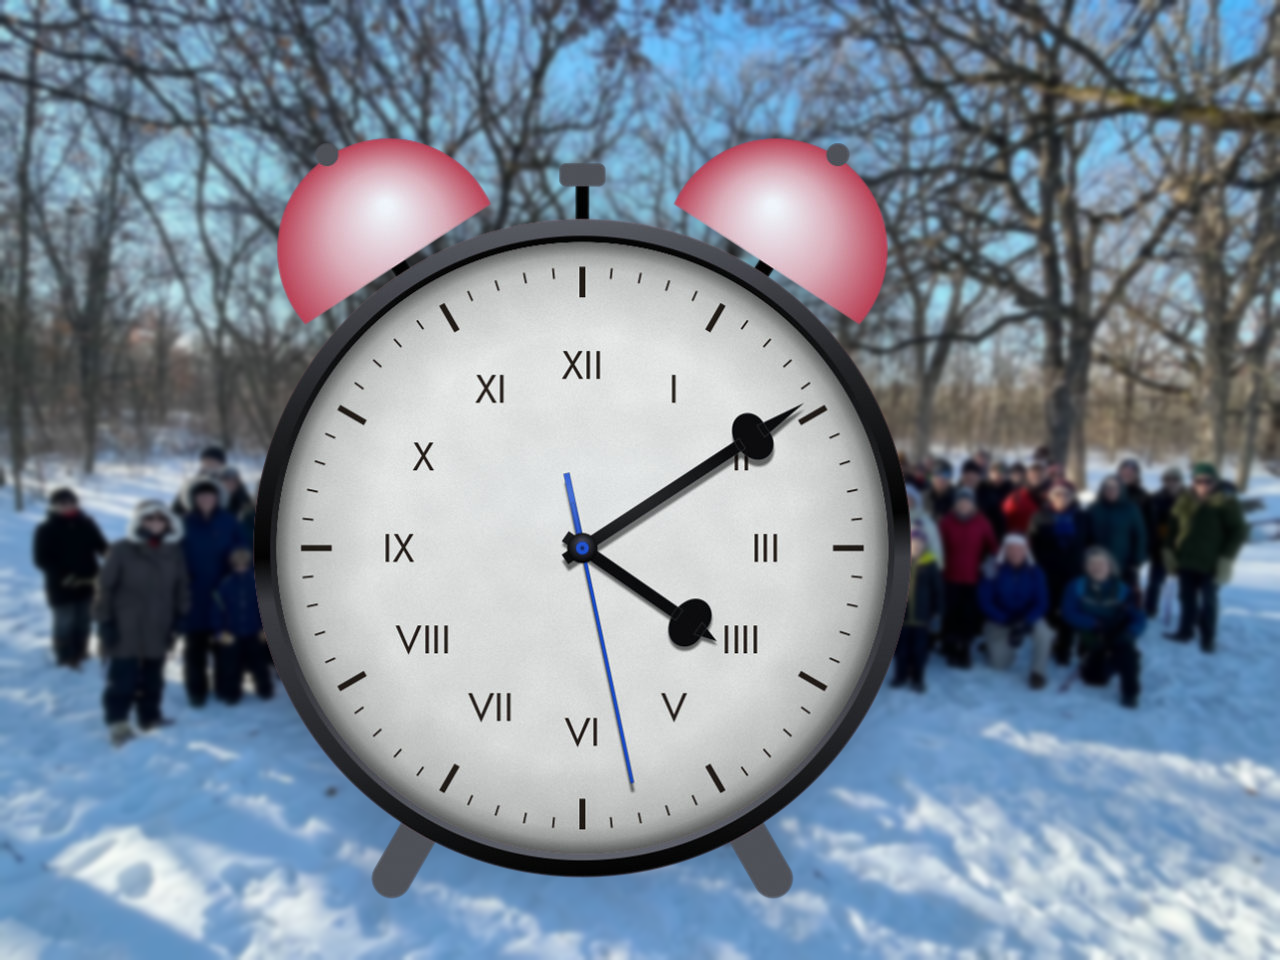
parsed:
4 h 09 min 28 s
